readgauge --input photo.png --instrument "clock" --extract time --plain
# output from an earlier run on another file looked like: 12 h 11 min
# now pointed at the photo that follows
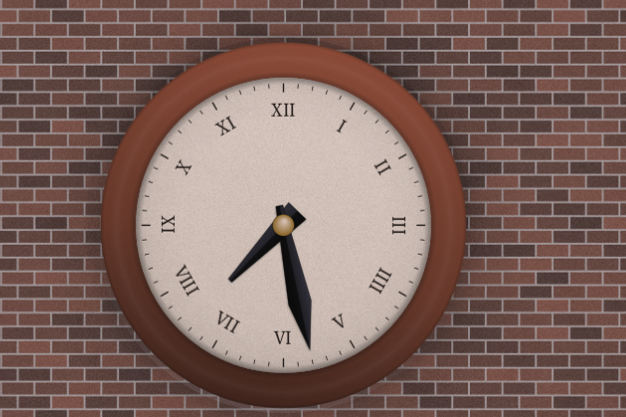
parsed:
7 h 28 min
